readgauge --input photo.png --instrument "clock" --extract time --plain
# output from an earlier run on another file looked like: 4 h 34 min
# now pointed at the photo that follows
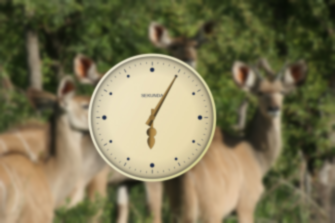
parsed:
6 h 05 min
